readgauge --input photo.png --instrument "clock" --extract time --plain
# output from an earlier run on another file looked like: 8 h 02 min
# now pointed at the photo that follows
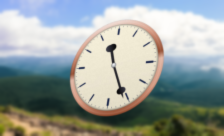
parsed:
11 h 26 min
